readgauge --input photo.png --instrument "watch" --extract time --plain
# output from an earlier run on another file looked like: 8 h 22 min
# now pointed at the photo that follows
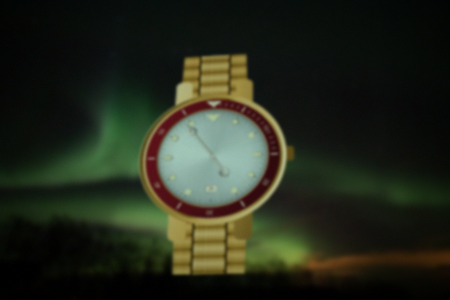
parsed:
4 h 54 min
